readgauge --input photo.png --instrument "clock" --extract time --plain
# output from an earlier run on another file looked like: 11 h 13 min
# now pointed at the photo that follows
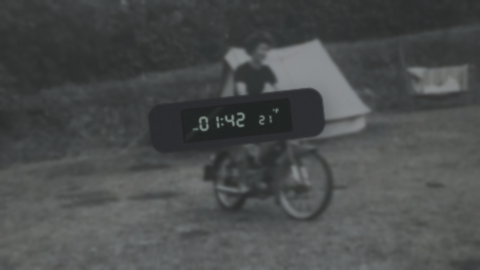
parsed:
1 h 42 min
